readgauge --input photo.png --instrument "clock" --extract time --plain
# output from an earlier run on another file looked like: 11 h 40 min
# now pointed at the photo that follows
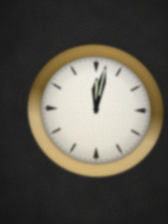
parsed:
12 h 02 min
